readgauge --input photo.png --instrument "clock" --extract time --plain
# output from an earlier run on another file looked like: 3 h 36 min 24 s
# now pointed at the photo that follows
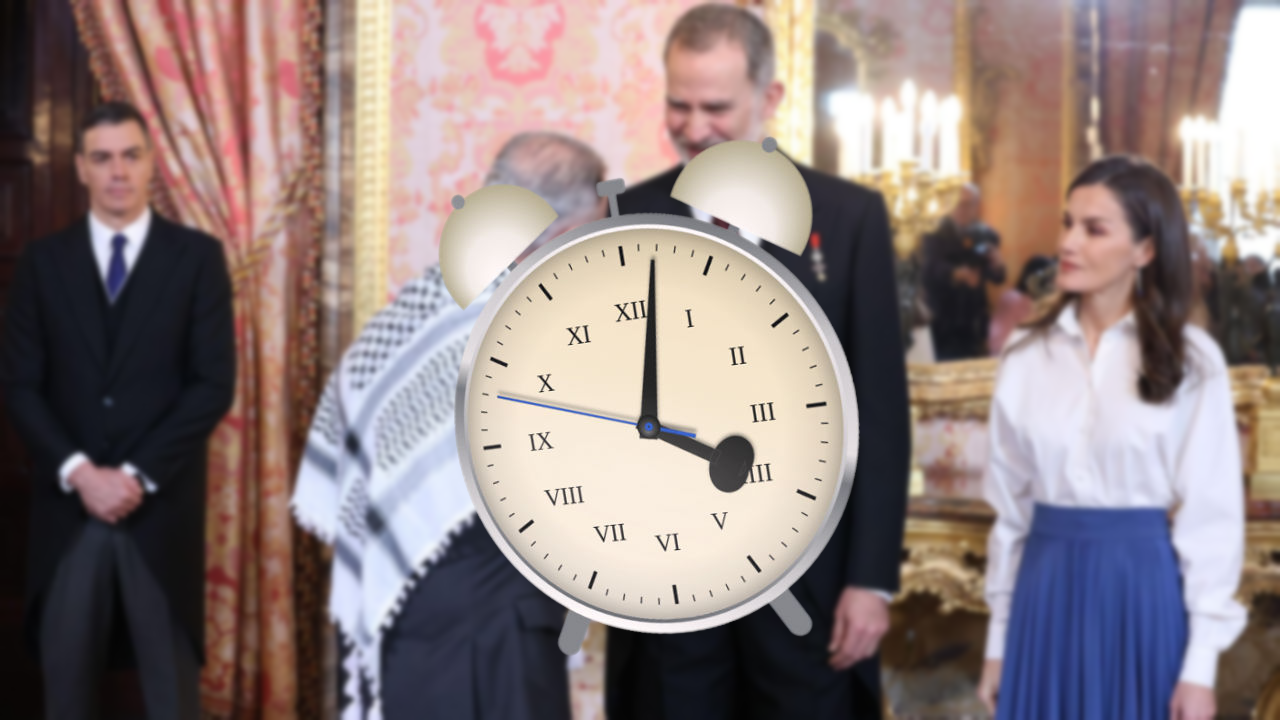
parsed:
4 h 01 min 48 s
